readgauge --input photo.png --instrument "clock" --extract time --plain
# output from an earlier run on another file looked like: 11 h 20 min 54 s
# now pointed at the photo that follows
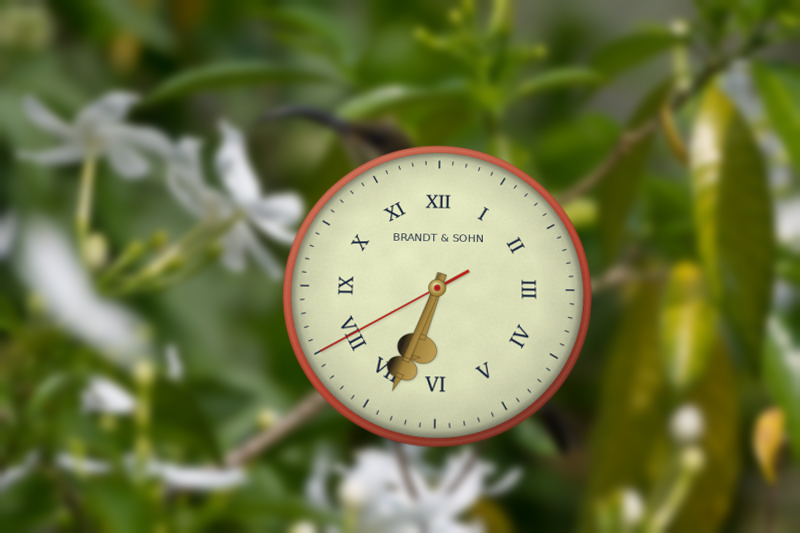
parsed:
6 h 33 min 40 s
